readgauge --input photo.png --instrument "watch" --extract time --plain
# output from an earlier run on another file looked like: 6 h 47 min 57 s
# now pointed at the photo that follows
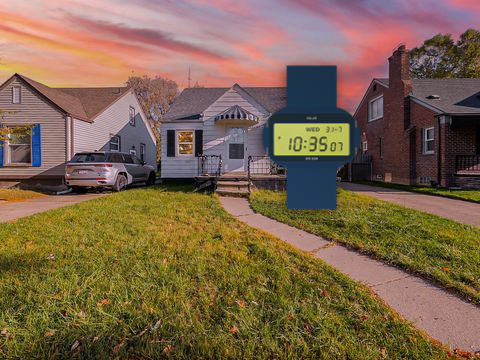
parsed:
10 h 35 min 07 s
